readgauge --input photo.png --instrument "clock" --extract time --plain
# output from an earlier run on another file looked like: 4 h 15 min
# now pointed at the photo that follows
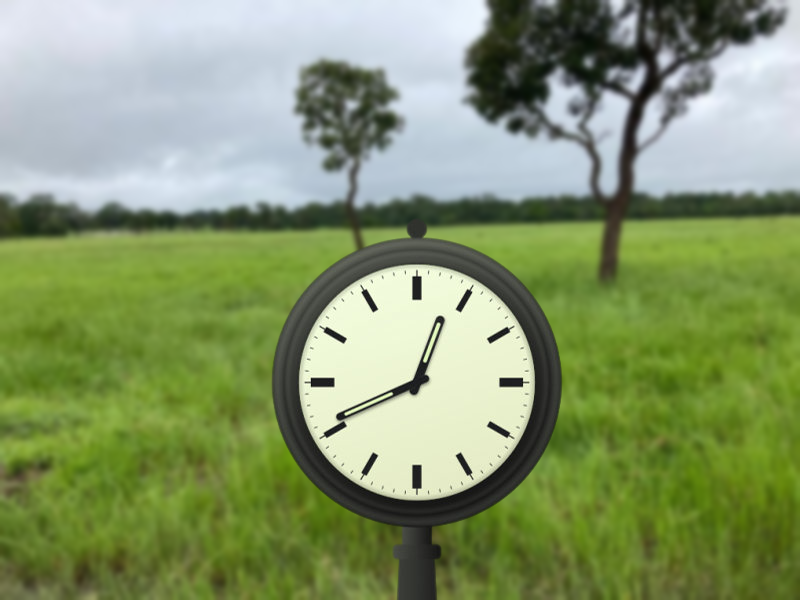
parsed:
12 h 41 min
